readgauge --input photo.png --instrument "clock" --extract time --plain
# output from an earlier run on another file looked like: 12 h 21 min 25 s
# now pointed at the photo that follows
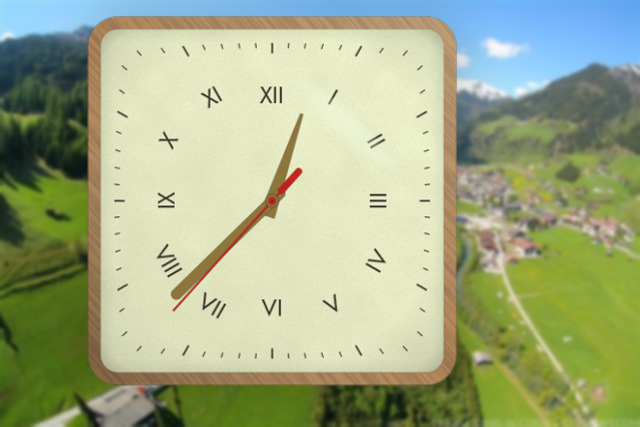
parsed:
12 h 37 min 37 s
